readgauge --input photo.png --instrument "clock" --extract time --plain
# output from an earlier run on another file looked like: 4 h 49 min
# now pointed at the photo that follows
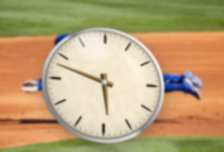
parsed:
5 h 48 min
